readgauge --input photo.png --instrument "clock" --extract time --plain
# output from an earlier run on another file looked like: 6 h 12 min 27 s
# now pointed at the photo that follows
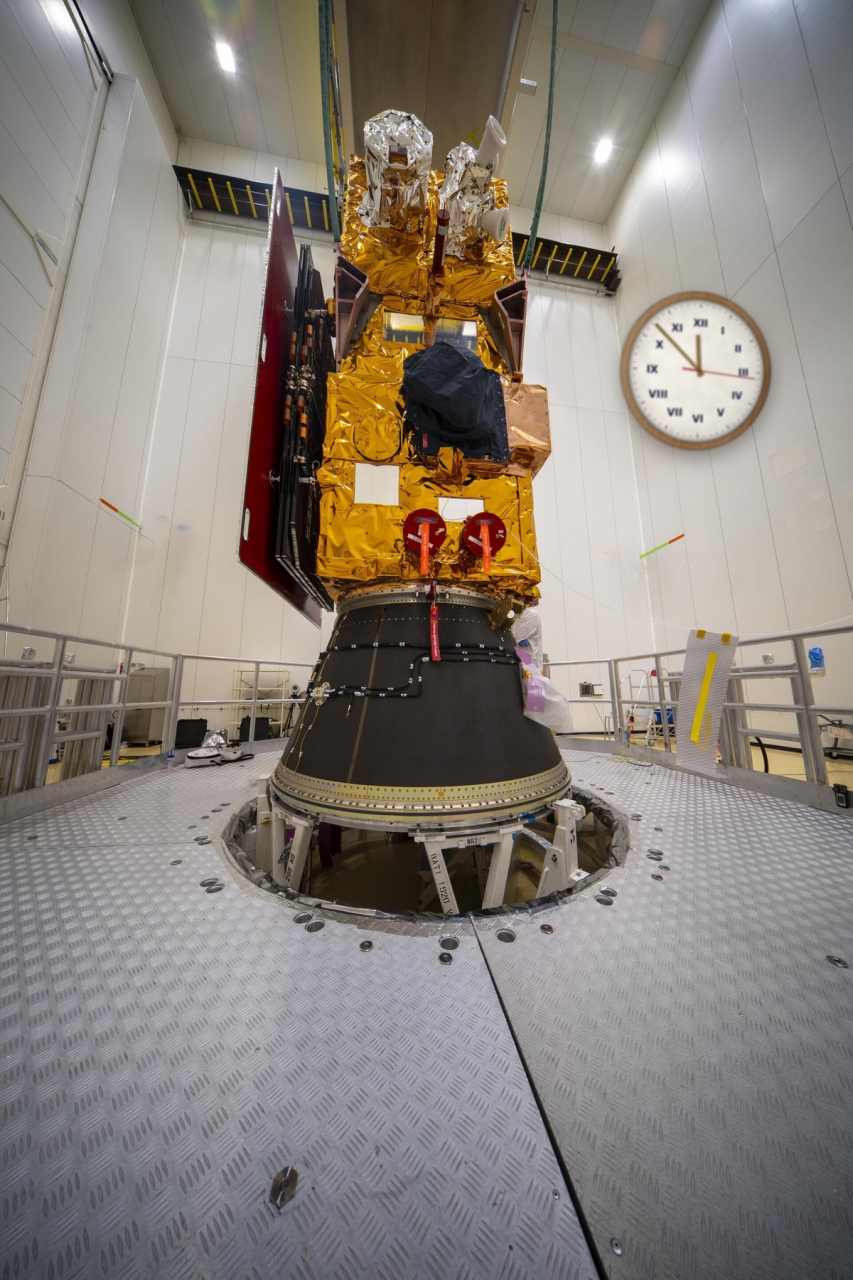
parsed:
11 h 52 min 16 s
